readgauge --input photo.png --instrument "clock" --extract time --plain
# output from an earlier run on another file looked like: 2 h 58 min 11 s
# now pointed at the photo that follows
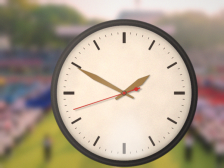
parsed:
1 h 49 min 42 s
